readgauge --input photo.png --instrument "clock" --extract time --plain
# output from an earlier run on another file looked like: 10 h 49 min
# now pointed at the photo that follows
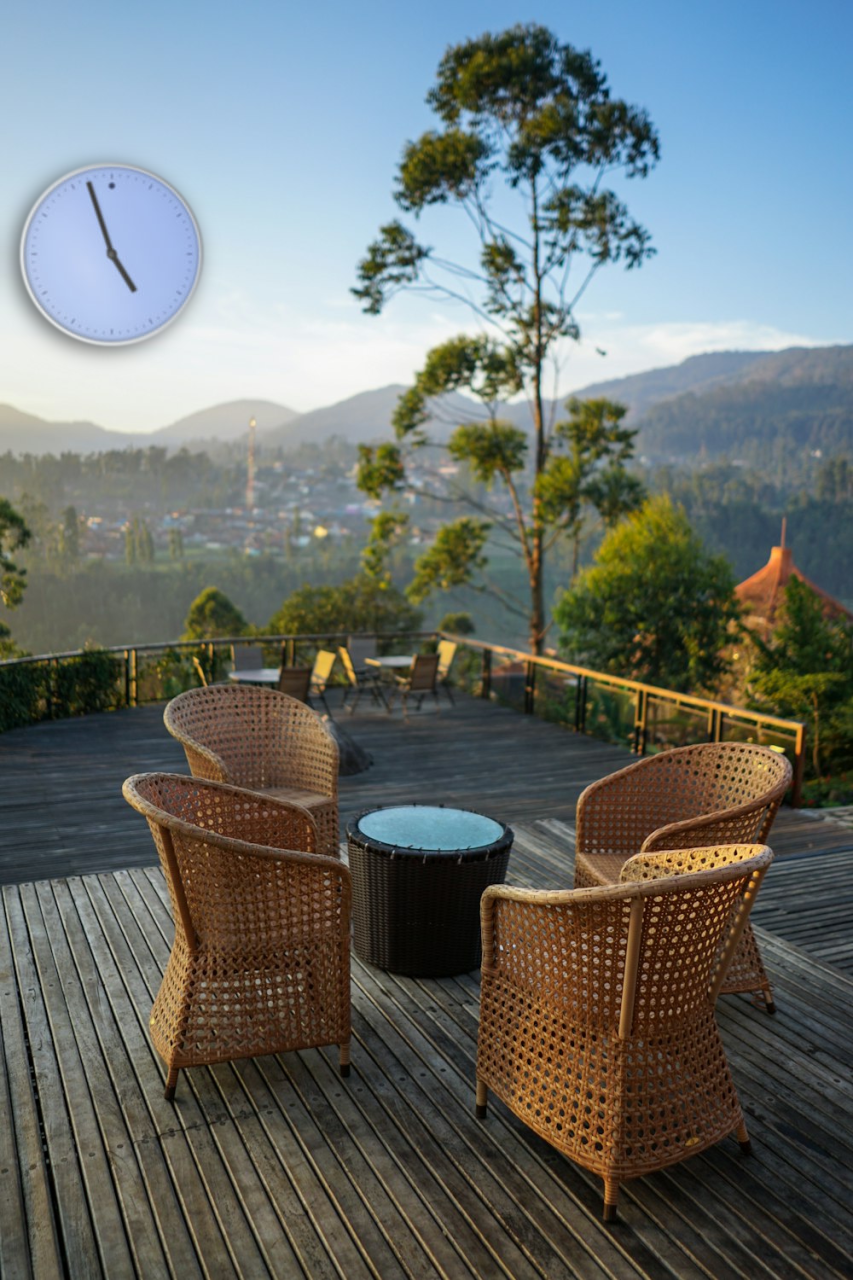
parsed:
4 h 57 min
